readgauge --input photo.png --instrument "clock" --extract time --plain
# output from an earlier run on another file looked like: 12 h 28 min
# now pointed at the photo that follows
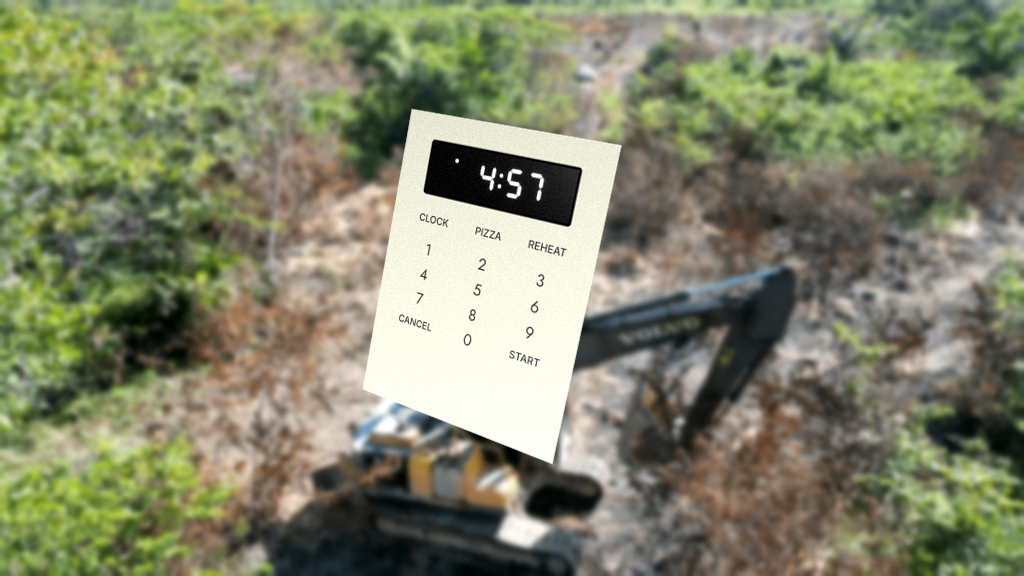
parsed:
4 h 57 min
